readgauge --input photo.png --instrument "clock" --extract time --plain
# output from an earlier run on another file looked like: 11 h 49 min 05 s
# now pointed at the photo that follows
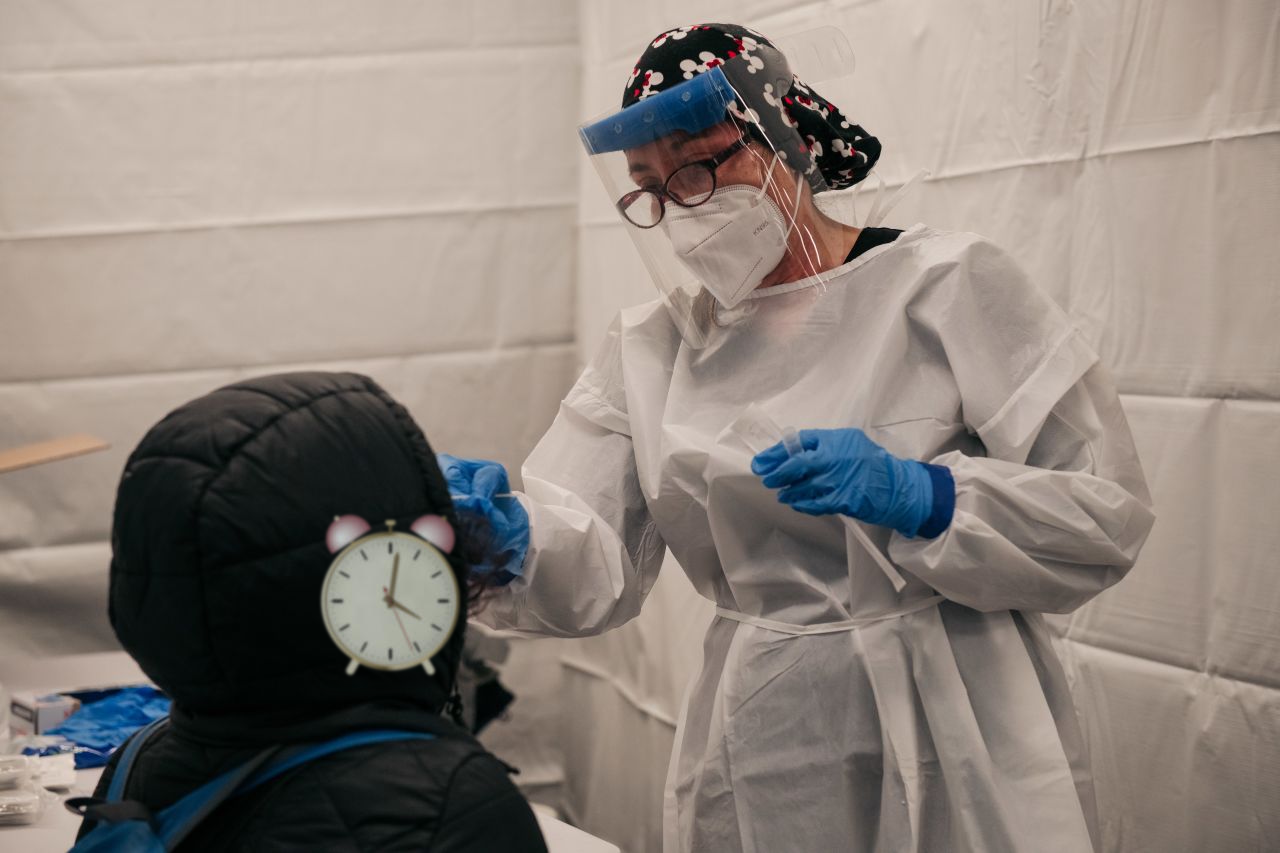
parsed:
4 h 01 min 26 s
